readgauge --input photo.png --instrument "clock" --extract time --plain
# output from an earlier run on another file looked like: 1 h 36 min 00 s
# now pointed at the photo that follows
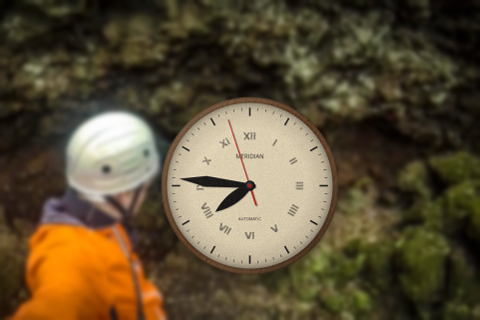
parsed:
7 h 45 min 57 s
